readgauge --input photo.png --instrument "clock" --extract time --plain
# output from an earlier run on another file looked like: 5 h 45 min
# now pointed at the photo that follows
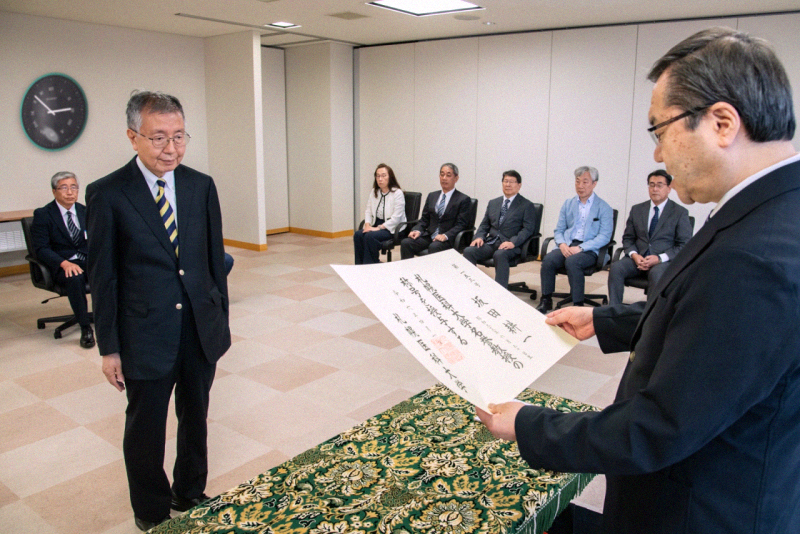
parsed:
2 h 52 min
